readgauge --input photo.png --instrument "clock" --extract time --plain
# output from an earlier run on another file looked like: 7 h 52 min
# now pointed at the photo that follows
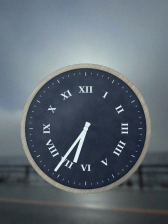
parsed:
6 h 36 min
